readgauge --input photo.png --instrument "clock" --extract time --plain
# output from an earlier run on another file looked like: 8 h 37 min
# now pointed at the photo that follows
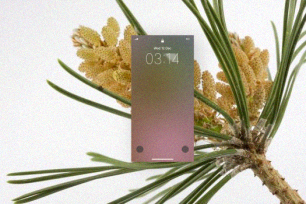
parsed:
3 h 14 min
